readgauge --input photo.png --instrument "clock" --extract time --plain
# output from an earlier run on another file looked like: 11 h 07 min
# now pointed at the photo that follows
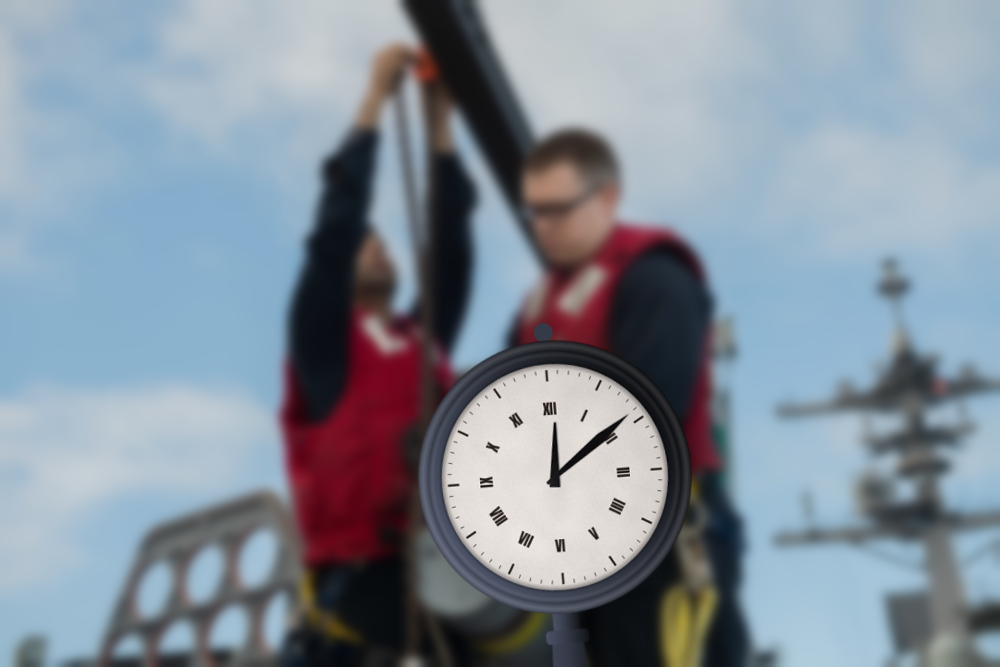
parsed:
12 h 09 min
